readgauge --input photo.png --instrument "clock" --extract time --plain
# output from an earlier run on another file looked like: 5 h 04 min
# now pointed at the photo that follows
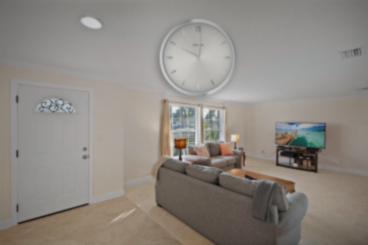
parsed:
10 h 01 min
